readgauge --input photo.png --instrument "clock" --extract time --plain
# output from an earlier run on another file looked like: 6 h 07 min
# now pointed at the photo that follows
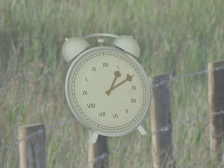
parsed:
1 h 11 min
